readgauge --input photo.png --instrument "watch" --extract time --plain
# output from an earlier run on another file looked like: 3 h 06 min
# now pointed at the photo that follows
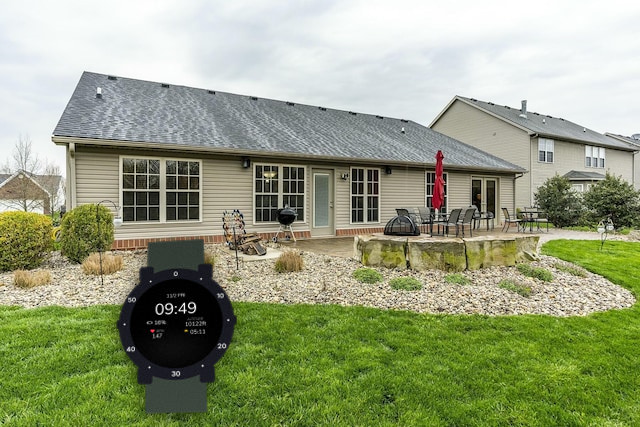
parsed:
9 h 49 min
